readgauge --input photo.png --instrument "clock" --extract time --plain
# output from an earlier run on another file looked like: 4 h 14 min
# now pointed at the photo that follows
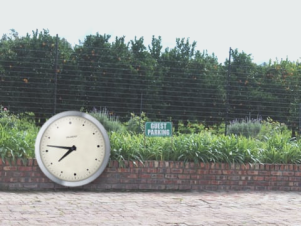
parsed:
7 h 47 min
